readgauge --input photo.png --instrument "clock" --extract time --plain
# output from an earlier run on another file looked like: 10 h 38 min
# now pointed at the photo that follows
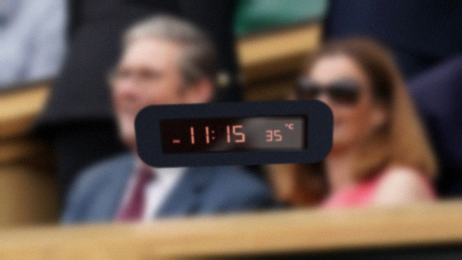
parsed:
11 h 15 min
